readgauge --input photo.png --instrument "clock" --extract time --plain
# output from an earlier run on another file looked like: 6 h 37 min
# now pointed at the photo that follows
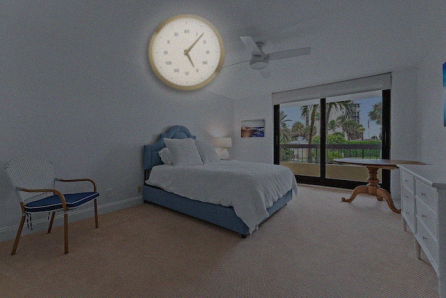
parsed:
5 h 07 min
